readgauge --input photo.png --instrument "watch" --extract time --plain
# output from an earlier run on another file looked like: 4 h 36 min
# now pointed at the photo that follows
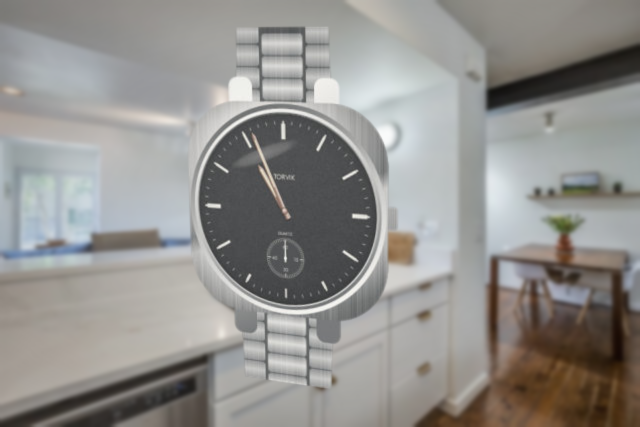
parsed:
10 h 56 min
